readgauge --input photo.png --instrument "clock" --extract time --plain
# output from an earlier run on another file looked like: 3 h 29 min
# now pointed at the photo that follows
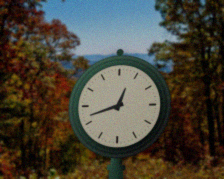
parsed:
12 h 42 min
